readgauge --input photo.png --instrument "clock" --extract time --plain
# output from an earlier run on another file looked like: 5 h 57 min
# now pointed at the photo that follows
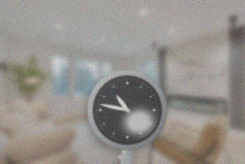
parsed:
10 h 47 min
